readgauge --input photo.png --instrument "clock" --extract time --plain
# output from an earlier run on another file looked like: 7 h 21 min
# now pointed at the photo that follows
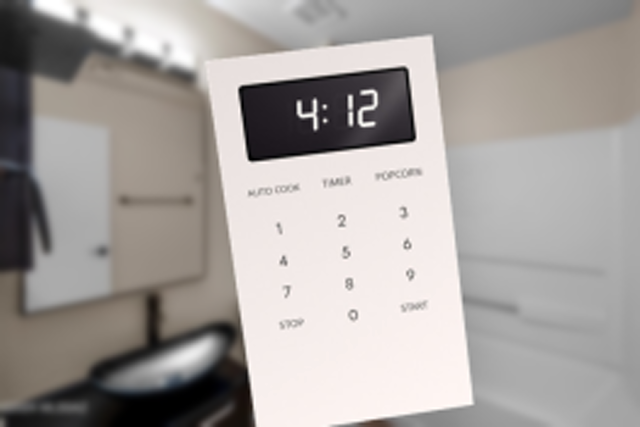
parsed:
4 h 12 min
